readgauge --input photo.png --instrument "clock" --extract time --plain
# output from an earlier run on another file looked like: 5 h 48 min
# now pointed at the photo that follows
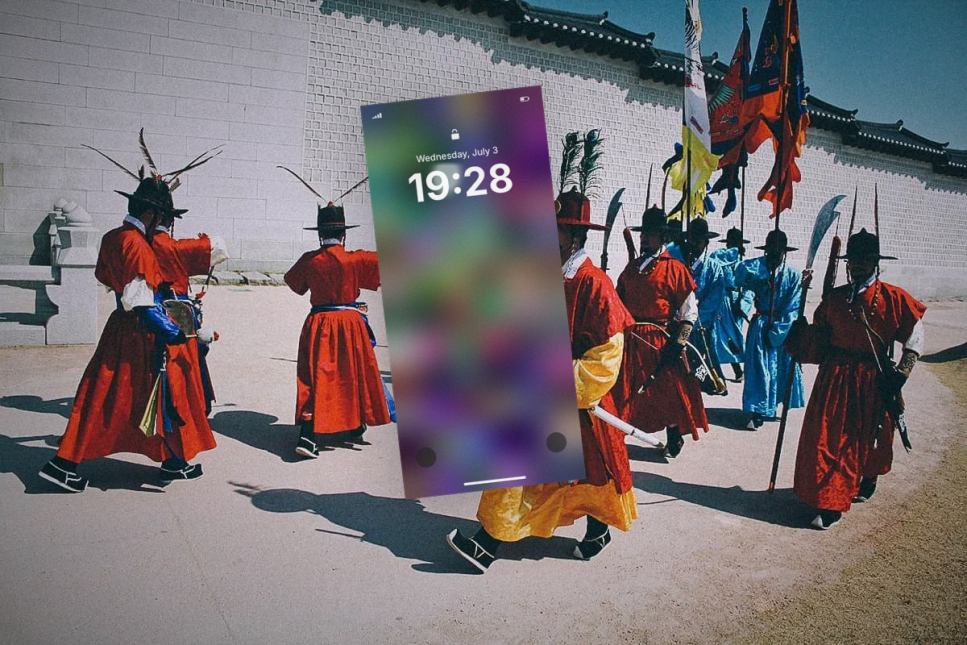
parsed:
19 h 28 min
